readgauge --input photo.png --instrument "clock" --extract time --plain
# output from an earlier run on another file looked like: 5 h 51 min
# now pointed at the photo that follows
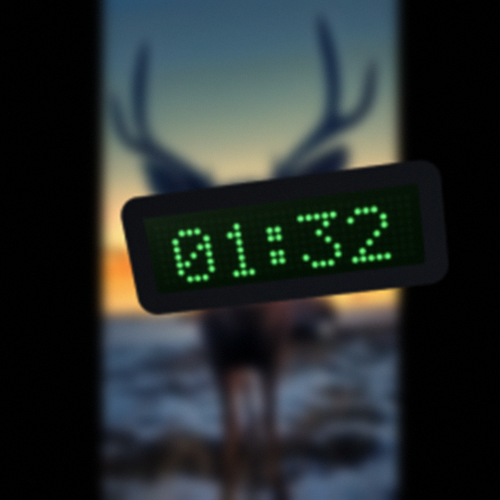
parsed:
1 h 32 min
